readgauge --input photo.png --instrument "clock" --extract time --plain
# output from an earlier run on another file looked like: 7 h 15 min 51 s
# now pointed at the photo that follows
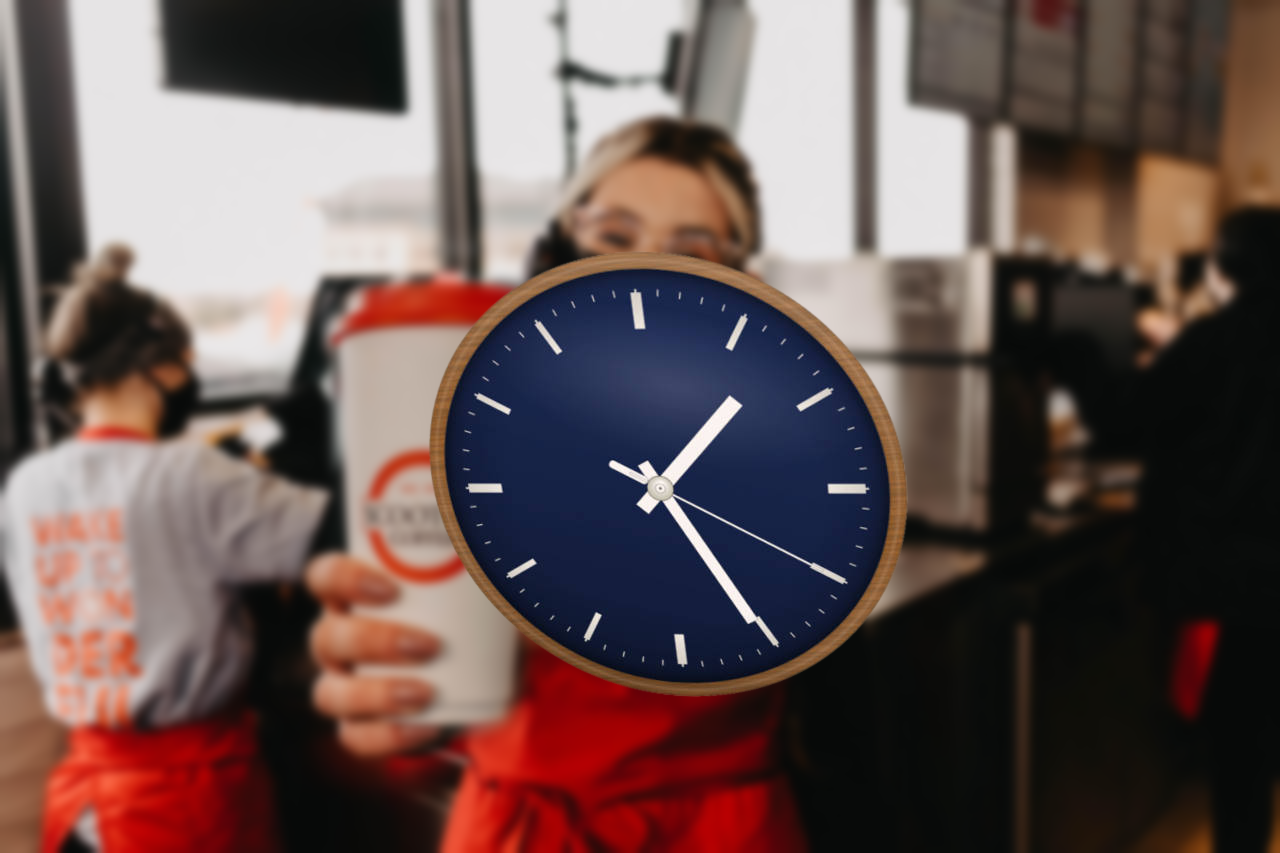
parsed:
1 h 25 min 20 s
